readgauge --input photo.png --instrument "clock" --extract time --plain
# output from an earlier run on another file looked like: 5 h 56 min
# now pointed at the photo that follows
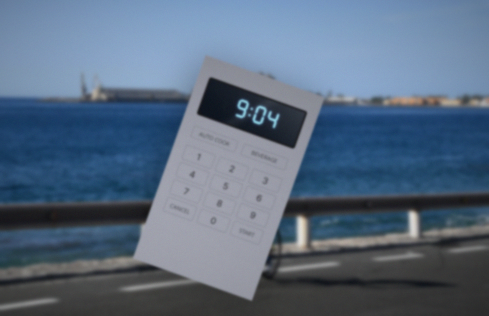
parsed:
9 h 04 min
